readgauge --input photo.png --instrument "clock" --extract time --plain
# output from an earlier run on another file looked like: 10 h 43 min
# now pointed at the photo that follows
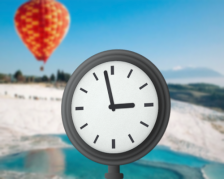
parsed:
2 h 58 min
